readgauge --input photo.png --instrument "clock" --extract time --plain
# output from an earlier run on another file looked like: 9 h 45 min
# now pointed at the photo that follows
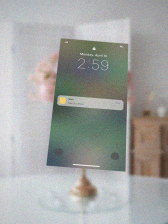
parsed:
2 h 59 min
